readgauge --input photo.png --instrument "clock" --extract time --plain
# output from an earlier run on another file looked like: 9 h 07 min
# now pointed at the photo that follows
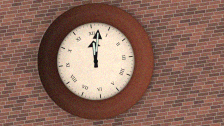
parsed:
12 h 02 min
